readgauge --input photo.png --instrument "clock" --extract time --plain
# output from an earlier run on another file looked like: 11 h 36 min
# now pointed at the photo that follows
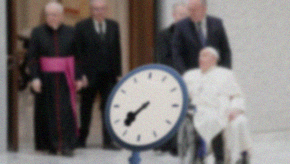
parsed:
7 h 37 min
